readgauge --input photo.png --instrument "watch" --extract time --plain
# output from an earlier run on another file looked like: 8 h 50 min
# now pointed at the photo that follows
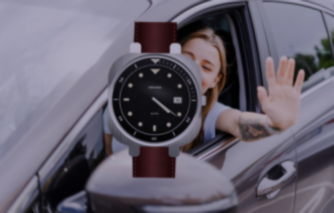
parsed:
4 h 21 min
